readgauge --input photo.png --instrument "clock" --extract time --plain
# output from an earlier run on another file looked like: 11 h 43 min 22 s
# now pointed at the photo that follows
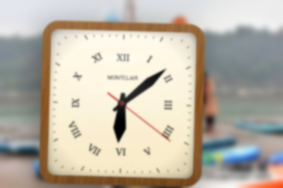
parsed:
6 h 08 min 21 s
